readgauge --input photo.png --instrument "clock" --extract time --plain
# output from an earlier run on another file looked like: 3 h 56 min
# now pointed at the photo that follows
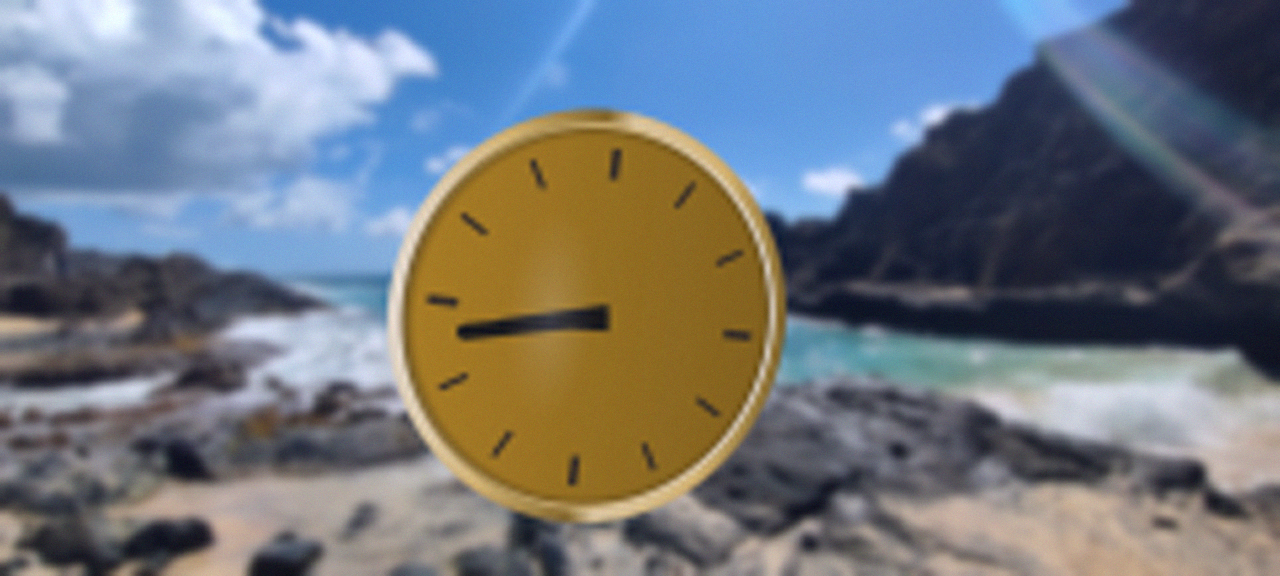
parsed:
8 h 43 min
